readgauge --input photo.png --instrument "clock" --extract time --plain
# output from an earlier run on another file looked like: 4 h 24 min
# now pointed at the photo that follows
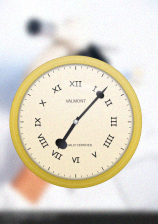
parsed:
7 h 07 min
